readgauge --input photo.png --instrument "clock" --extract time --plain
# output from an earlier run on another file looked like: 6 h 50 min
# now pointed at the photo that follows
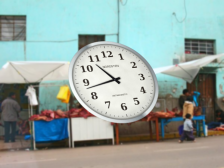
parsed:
10 h 43 min
